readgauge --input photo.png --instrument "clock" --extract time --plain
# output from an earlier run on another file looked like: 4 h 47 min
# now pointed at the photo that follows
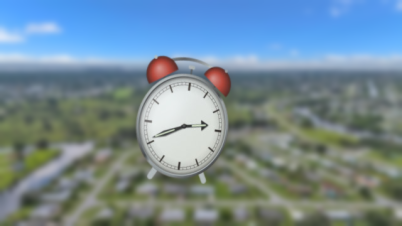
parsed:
2 h 41 min
